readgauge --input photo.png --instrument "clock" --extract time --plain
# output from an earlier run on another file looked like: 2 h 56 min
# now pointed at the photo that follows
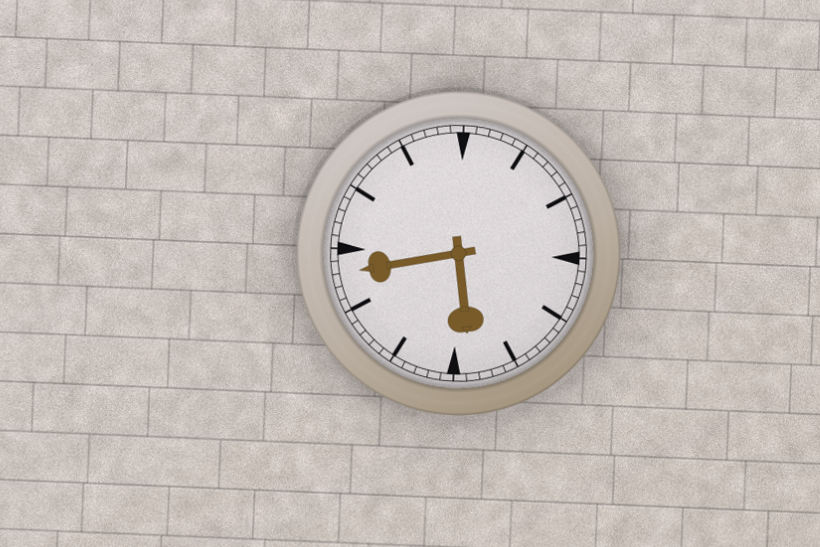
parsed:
5 h 43 min
